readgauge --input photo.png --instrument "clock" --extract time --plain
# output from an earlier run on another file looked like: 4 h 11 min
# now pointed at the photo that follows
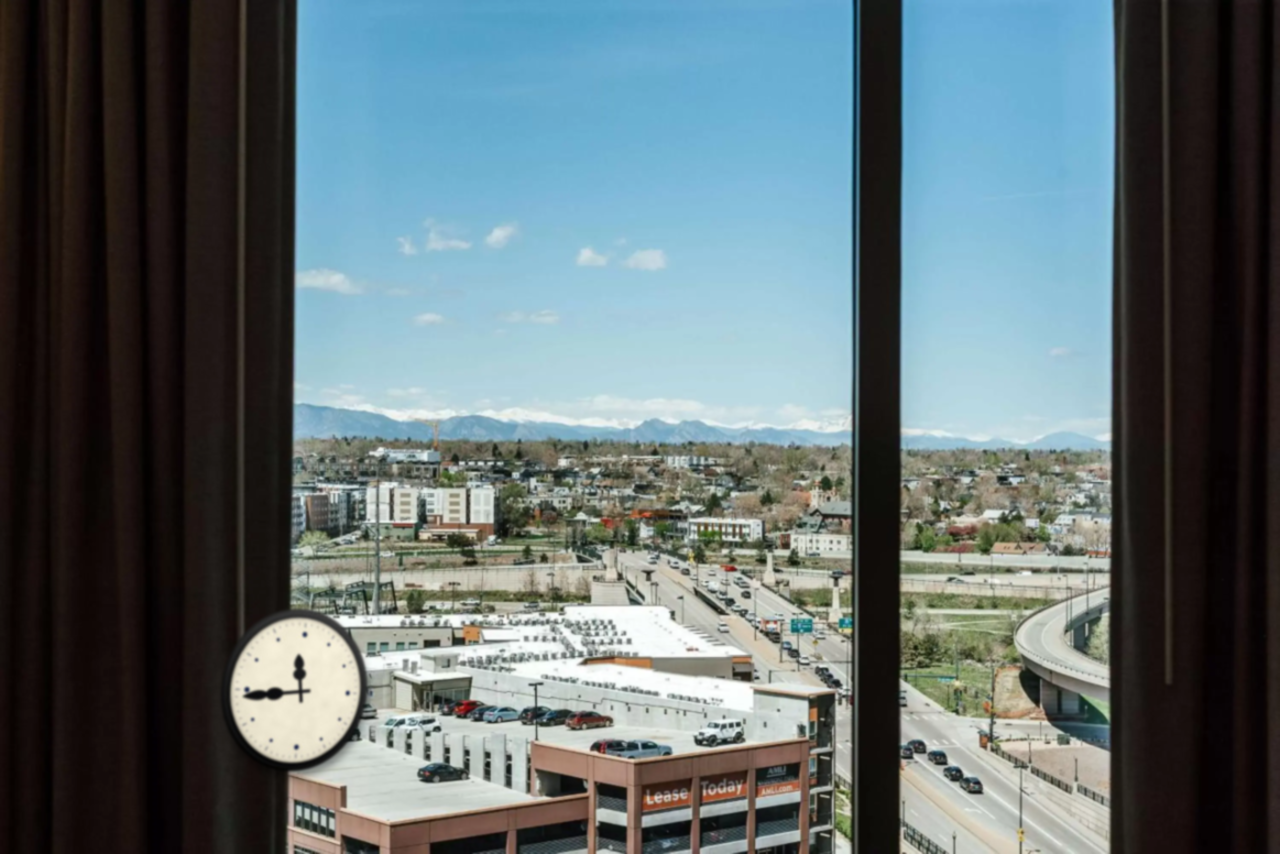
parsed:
11 h 44 min
